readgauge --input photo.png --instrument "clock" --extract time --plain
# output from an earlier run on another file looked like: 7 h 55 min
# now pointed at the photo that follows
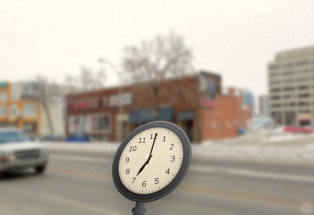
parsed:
7 h 01 min
